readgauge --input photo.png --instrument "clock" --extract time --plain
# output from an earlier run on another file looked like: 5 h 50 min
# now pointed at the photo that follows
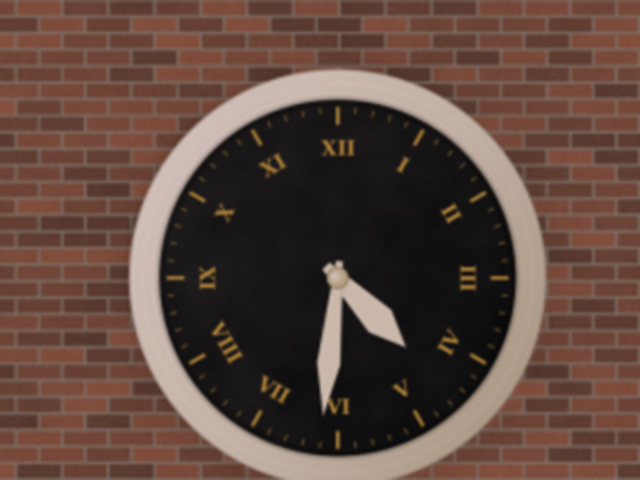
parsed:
4 h 31 min
